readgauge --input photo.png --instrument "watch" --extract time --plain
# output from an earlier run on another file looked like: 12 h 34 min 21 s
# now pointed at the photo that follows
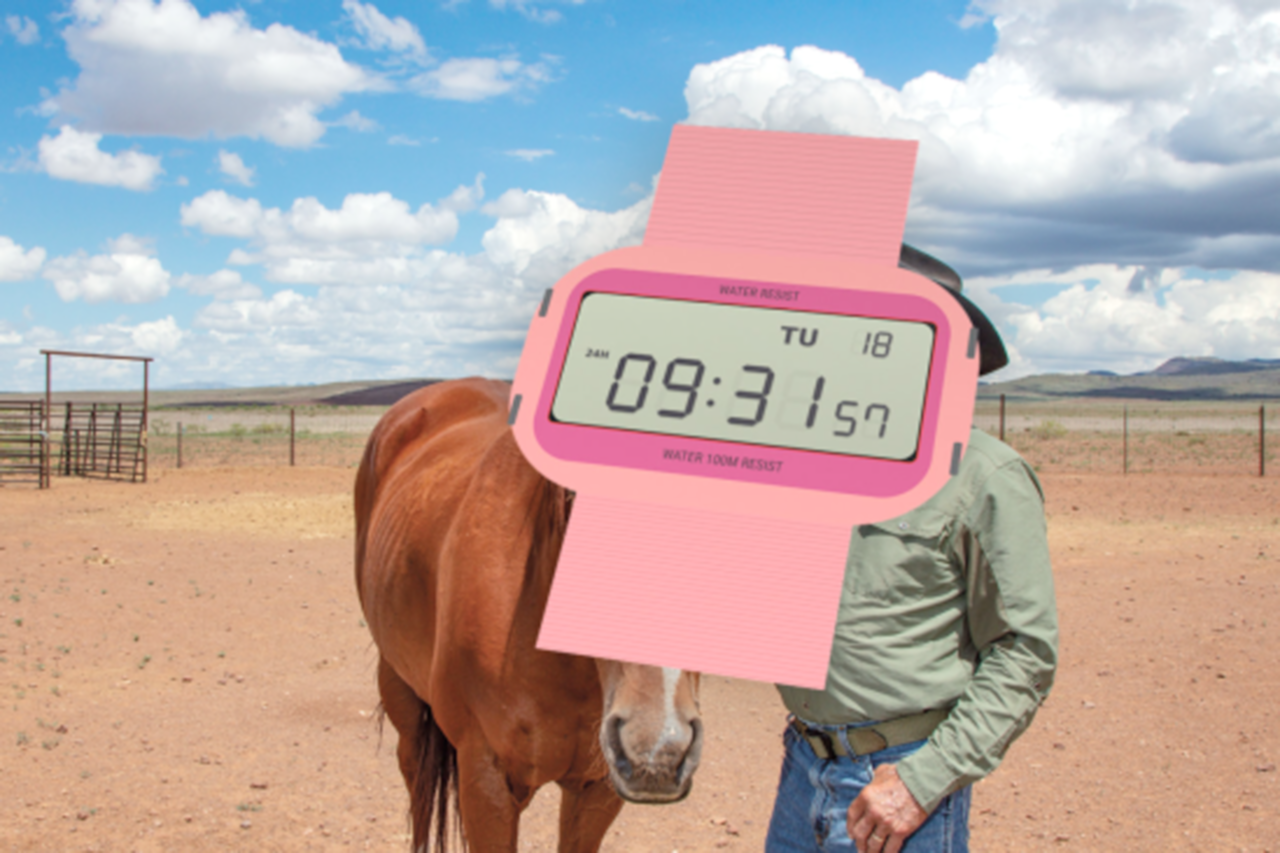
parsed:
9 h 31 min 57 s
